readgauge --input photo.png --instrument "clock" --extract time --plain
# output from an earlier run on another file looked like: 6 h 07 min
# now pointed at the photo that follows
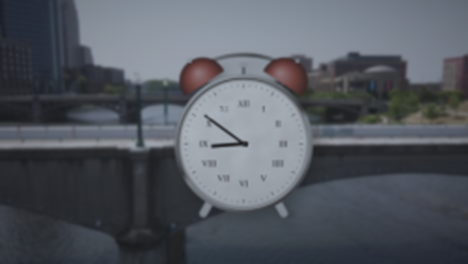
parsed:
8 h 51 min
